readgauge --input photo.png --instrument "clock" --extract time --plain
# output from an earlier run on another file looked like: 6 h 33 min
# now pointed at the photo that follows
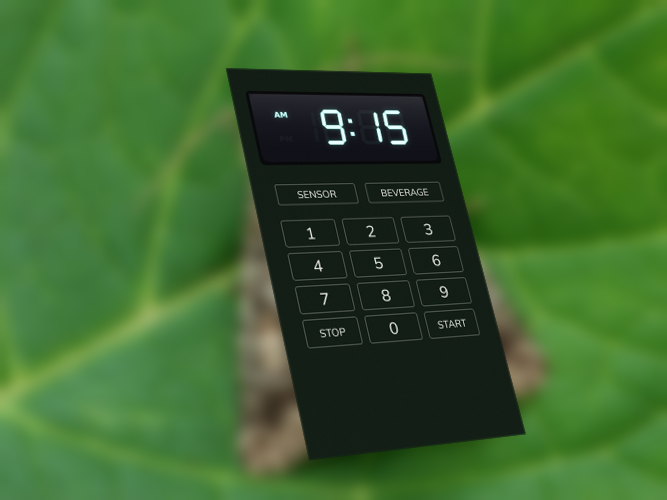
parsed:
9 h 15 min
